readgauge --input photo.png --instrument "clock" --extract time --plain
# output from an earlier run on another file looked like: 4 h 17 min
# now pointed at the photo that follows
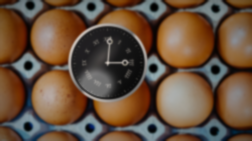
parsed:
3 h 01 min
